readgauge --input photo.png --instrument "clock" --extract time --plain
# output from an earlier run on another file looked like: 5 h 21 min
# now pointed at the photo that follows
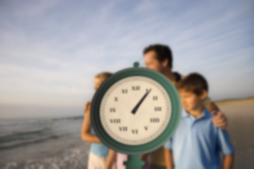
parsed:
1 h 06 min
